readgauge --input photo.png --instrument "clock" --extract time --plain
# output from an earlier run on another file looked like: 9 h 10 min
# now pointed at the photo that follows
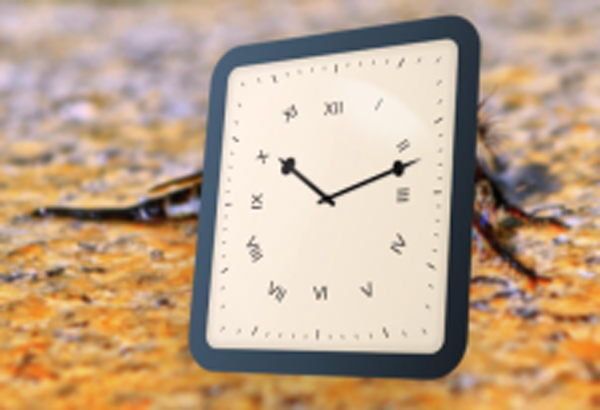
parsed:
10 h 12 min
